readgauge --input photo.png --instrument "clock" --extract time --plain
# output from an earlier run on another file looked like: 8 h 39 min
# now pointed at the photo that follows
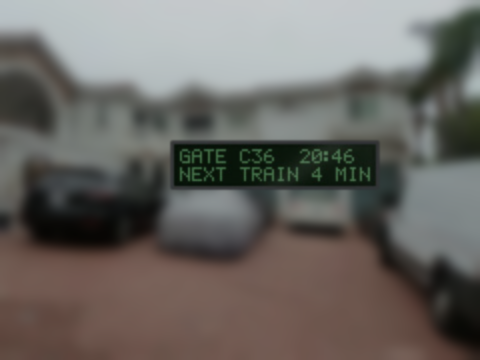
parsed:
20 h 46 min
